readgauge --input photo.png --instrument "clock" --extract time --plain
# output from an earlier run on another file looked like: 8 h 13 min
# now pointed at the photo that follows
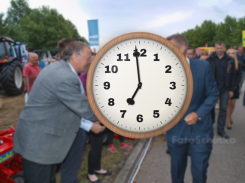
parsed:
6 h 59 min
